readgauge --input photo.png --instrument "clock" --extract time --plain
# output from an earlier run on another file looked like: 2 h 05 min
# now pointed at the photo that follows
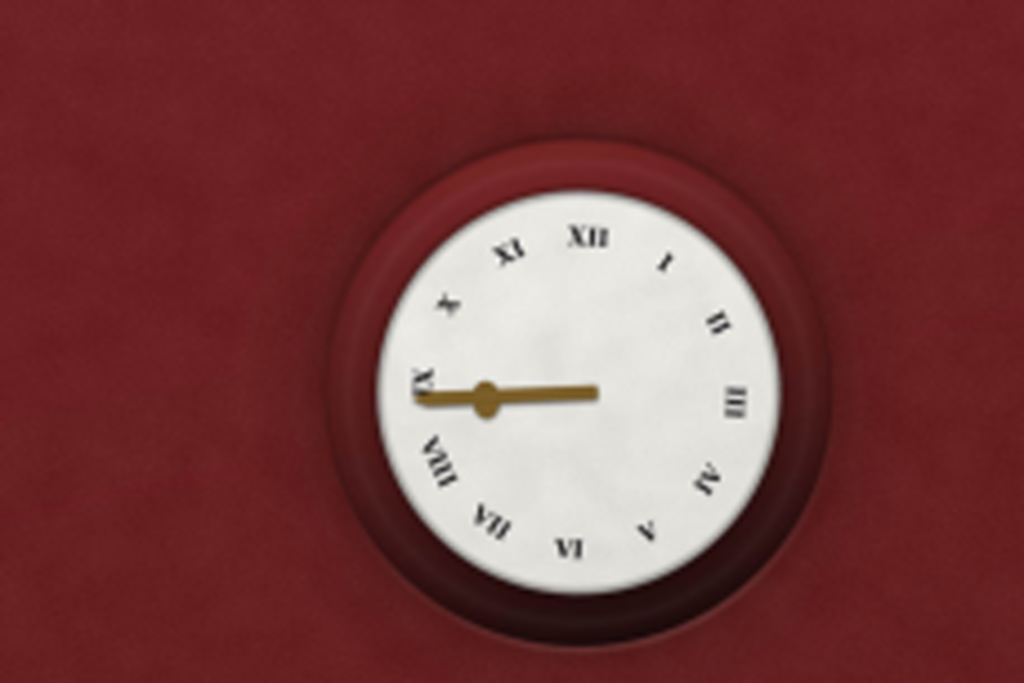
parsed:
8 h 44 min
